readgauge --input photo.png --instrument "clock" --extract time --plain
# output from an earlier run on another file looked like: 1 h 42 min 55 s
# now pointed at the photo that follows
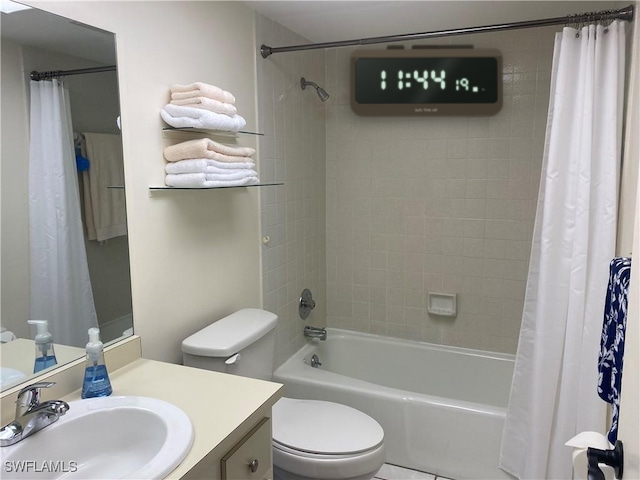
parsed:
11 h 44 min 19 s
